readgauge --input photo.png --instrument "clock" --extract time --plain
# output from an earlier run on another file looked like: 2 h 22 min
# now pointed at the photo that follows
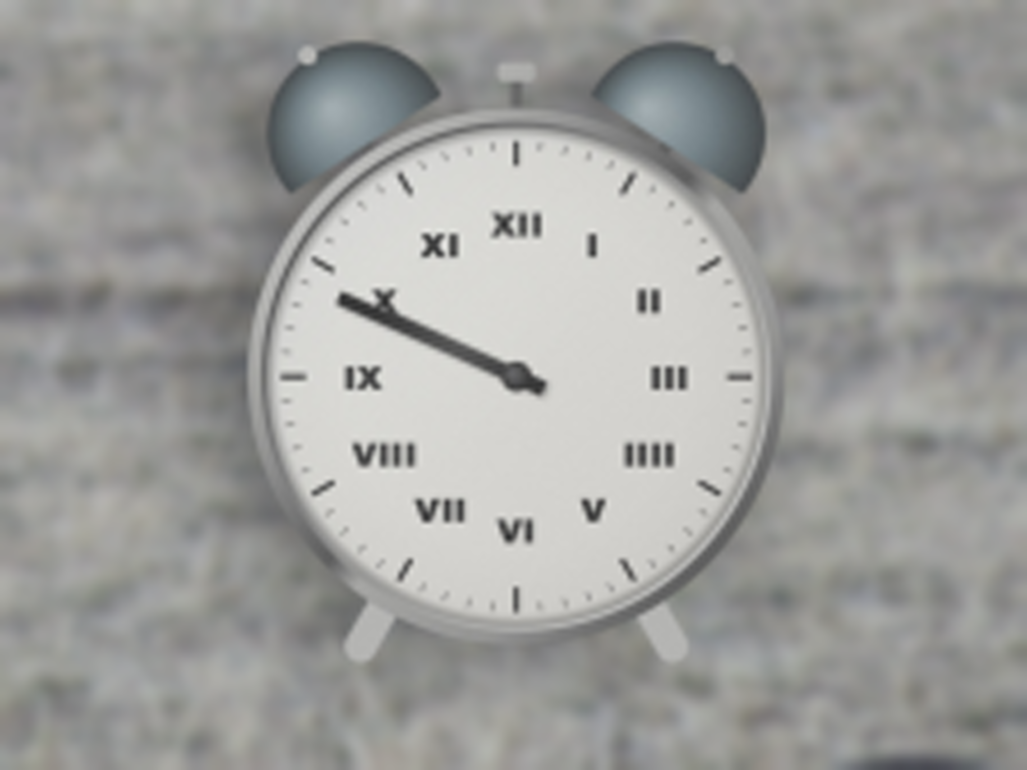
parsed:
9 h 49 min
